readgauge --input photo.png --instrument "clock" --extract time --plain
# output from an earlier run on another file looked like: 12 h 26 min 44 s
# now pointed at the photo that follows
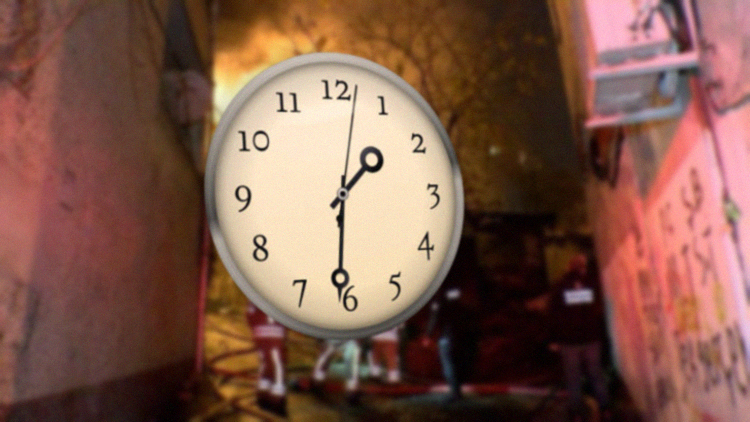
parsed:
1 h 31 min 02 s
